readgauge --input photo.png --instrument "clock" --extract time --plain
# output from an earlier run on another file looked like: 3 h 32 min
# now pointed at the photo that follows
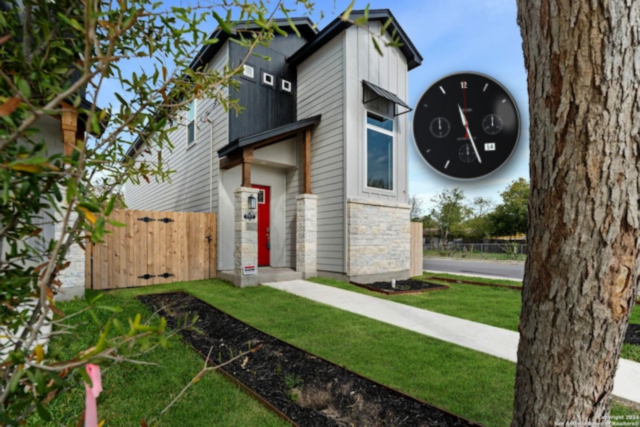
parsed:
11 h 27 min
